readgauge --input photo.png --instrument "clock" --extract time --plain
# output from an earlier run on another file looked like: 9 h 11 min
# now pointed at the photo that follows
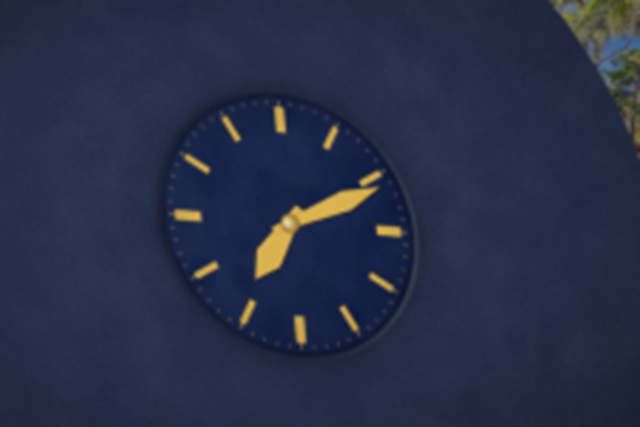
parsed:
7 h 11 min
